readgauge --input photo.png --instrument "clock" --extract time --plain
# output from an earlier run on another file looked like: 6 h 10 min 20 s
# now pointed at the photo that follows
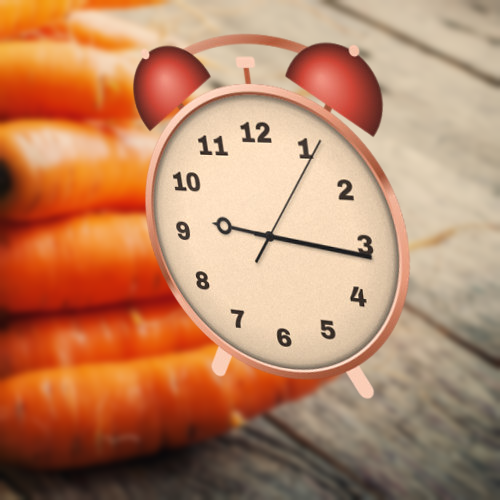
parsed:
9 h 16 min 06 s
